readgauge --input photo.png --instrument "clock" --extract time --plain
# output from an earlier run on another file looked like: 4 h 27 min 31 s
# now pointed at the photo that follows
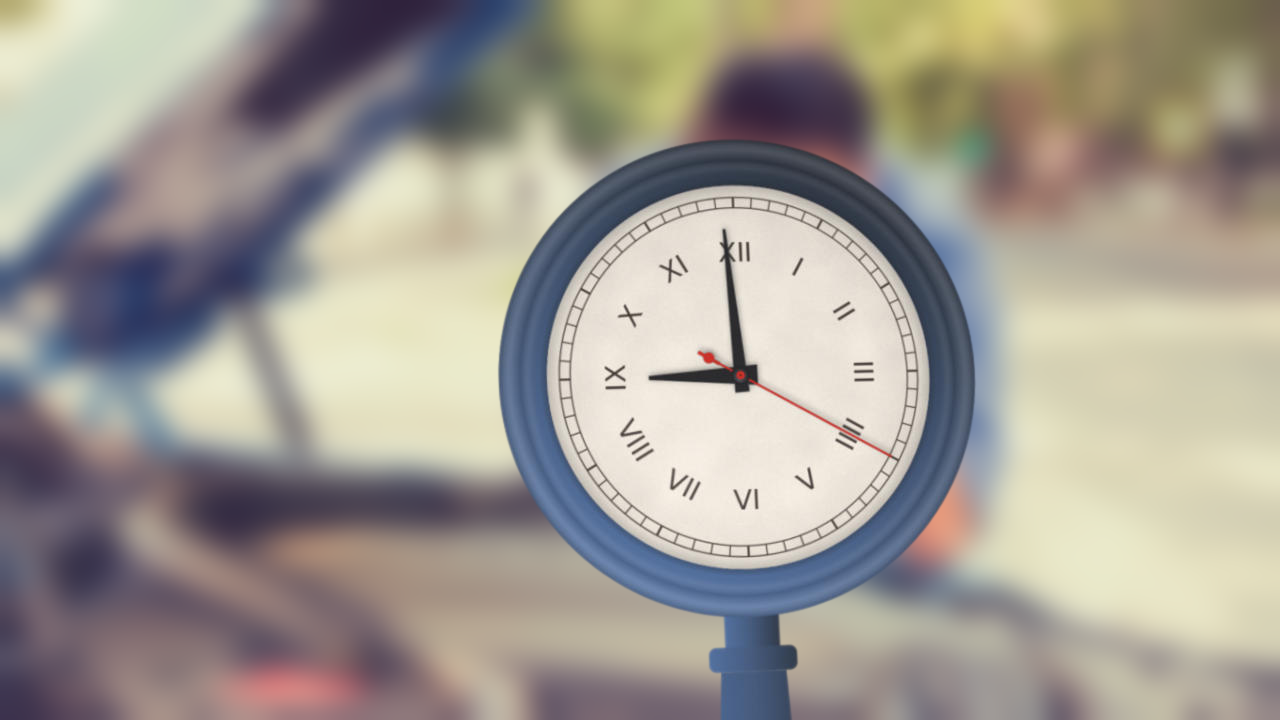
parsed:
8 h 59 min 20 s
